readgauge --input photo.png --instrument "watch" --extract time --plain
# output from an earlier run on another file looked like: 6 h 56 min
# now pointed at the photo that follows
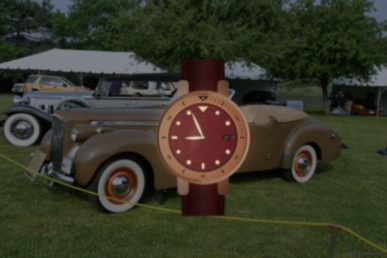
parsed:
8 h 56 min
